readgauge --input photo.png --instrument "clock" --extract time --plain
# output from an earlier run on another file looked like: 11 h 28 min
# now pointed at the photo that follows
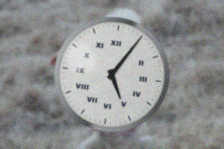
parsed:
5 h 05 min
